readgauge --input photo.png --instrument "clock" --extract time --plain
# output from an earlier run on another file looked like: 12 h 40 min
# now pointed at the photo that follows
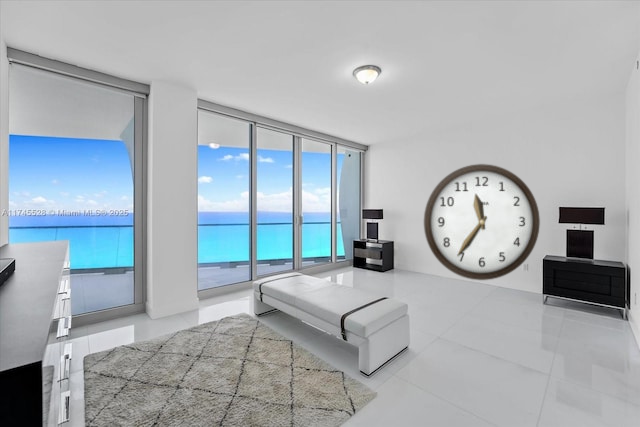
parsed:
11 h 36 min
